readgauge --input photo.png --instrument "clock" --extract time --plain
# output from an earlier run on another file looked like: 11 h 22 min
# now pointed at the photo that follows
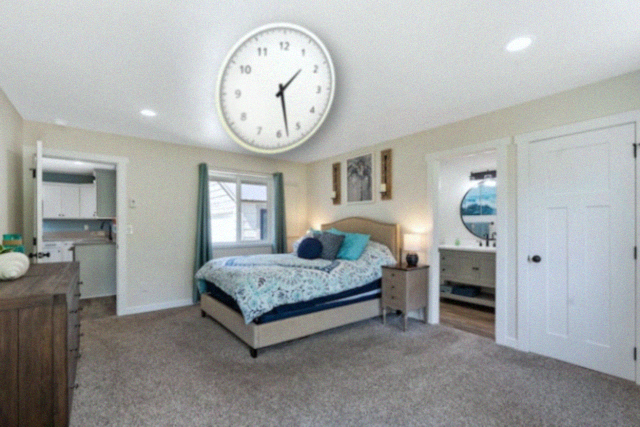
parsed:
1 h 28 min
